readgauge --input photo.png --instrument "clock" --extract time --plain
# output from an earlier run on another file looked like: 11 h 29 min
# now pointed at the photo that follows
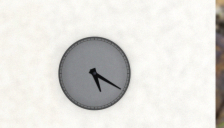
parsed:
5 h 20 min
